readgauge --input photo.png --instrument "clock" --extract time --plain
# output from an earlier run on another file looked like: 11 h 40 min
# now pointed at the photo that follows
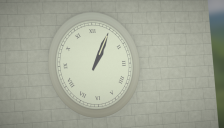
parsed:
1 h 05 min
